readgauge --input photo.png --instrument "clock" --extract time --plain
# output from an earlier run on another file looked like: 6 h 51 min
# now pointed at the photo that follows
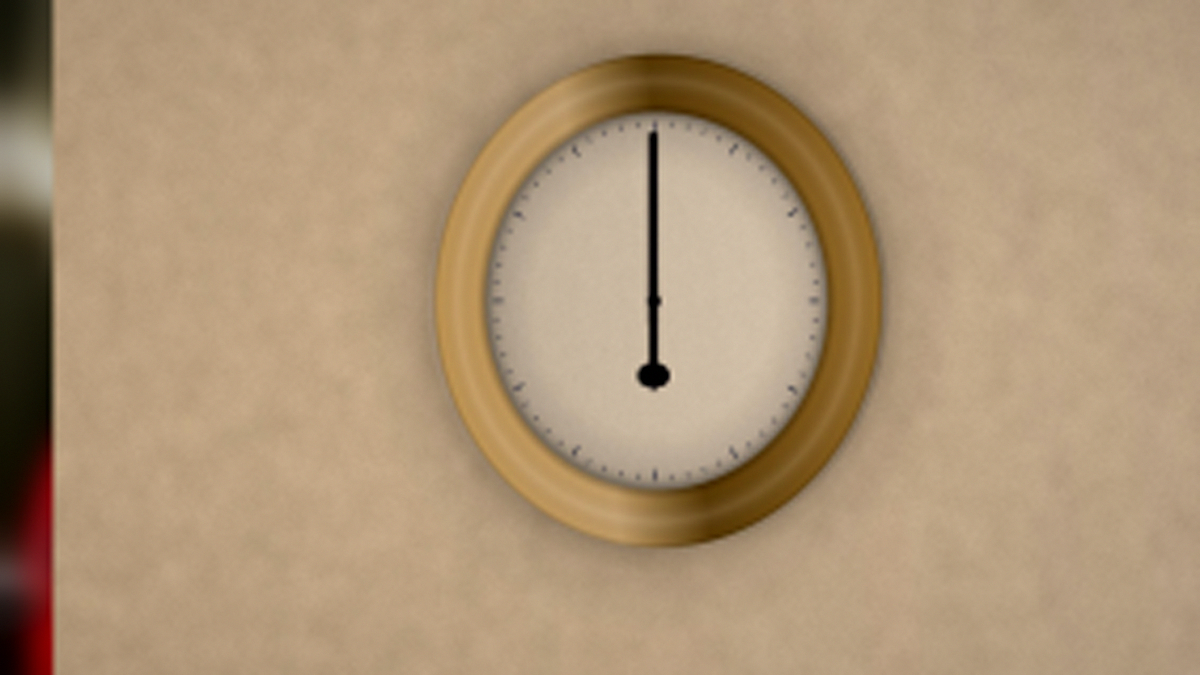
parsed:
6 h 00 min
